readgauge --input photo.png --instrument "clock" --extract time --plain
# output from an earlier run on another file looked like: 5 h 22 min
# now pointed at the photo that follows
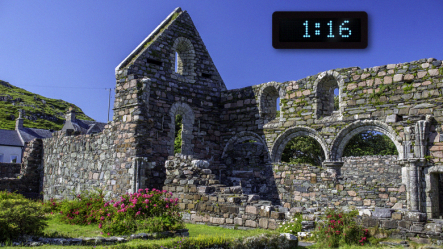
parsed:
1 h 16 min
